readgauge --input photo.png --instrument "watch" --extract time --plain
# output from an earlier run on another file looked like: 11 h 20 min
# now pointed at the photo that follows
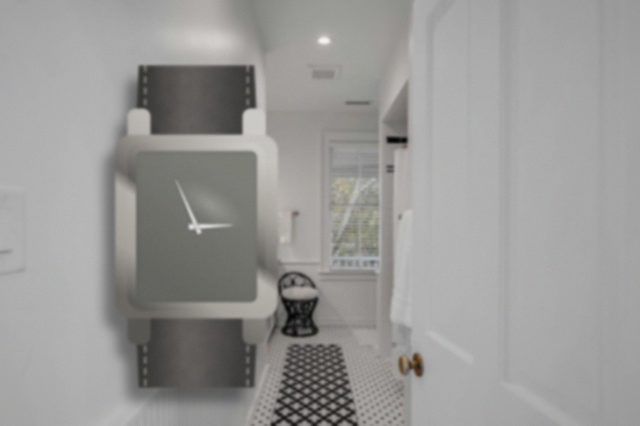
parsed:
2 h 56 min
